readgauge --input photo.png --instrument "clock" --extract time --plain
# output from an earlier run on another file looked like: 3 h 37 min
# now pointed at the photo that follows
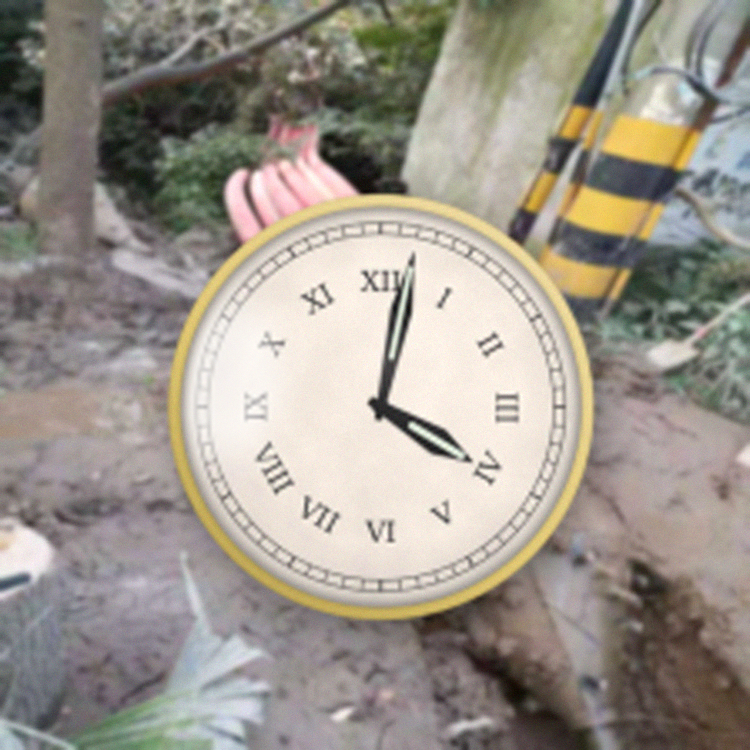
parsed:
4 h 02 min
